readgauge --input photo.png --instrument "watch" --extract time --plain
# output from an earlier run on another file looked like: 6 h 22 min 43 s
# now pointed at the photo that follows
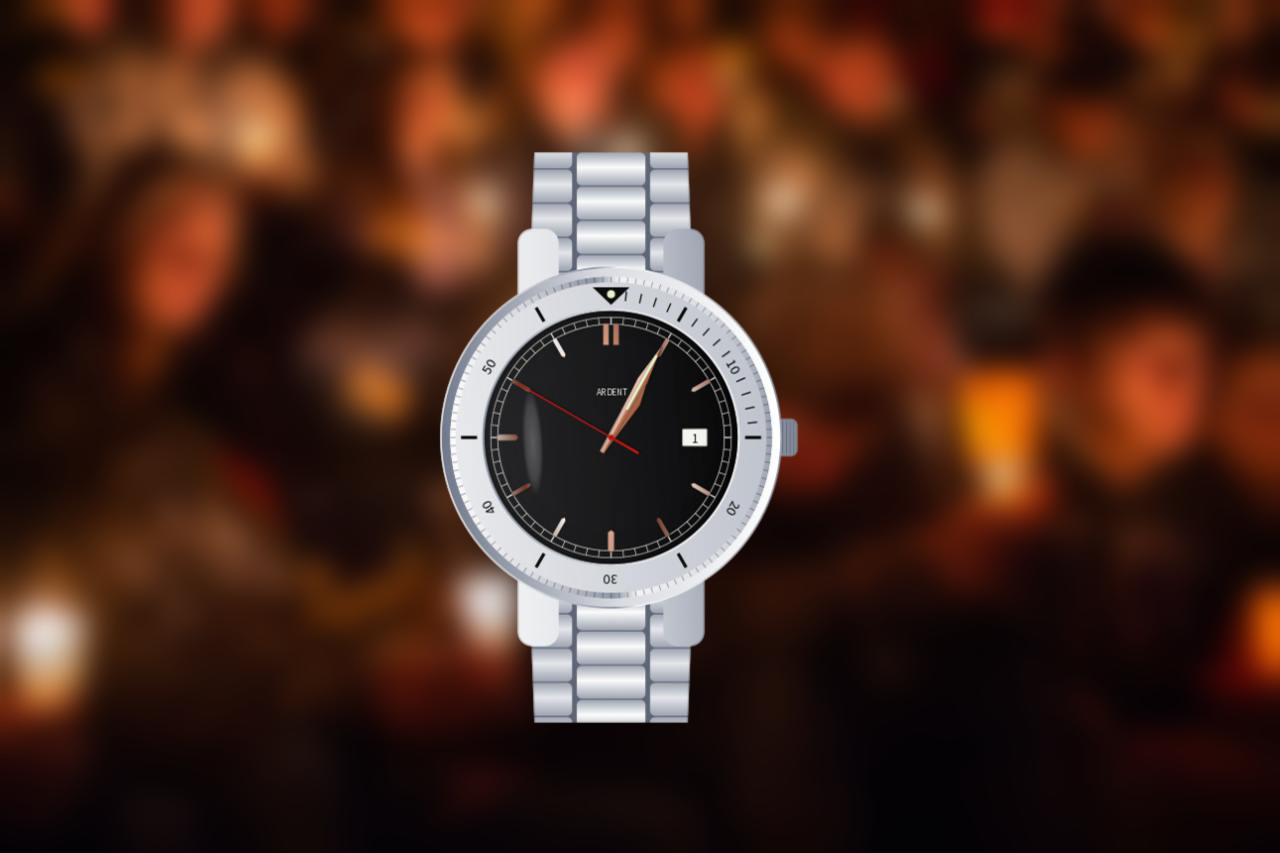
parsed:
1 h 04 min 50 s
